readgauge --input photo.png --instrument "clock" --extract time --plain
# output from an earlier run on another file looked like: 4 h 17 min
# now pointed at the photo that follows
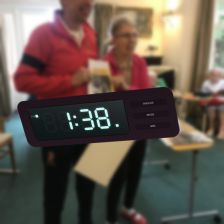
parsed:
1 h 38 min
